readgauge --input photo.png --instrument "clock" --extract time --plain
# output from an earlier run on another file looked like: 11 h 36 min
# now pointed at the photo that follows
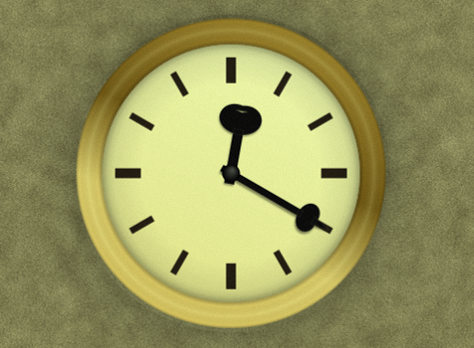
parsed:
12 h 20 min
